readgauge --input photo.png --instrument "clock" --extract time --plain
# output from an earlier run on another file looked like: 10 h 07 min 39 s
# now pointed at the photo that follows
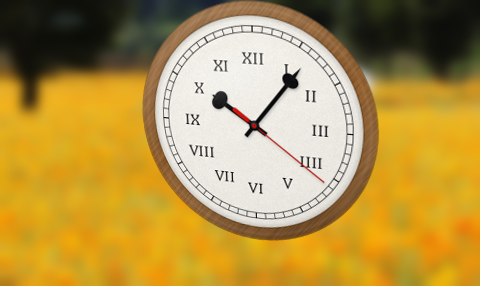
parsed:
10 h 06 min 21 s
